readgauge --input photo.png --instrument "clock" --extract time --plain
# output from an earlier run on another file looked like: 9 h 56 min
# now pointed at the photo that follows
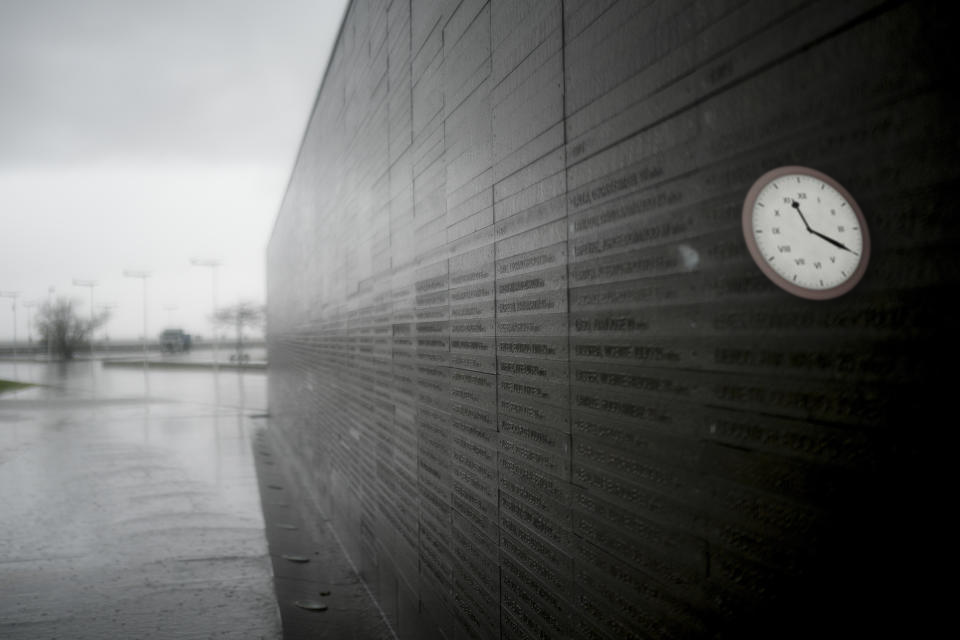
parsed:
11 h 20 min
